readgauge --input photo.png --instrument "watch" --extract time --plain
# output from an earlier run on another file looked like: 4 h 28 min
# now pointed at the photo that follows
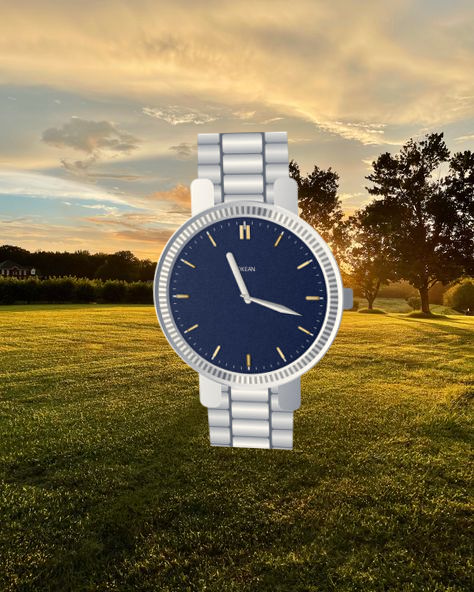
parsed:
11 h 18 min
